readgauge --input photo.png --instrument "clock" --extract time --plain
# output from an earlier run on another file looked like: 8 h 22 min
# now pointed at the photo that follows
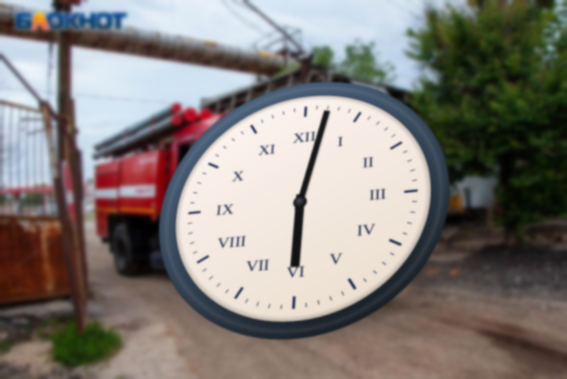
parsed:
6 h 02 min
